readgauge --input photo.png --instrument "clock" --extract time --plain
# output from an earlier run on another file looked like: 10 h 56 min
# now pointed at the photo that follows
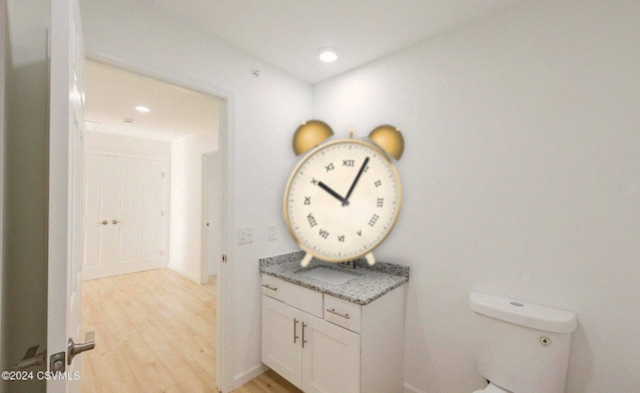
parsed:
10 h 04 min
